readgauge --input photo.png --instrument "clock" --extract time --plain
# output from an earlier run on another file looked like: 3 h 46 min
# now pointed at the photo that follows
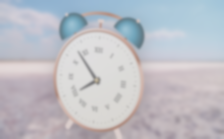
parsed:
7 h 53 min
